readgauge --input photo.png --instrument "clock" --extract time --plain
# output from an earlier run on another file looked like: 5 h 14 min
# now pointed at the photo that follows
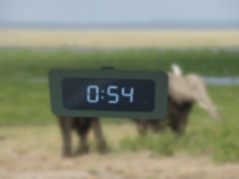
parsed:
0 h 54 min
